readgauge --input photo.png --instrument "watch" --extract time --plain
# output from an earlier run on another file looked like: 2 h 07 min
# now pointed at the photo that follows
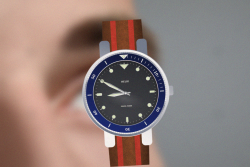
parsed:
8 h 50 min
